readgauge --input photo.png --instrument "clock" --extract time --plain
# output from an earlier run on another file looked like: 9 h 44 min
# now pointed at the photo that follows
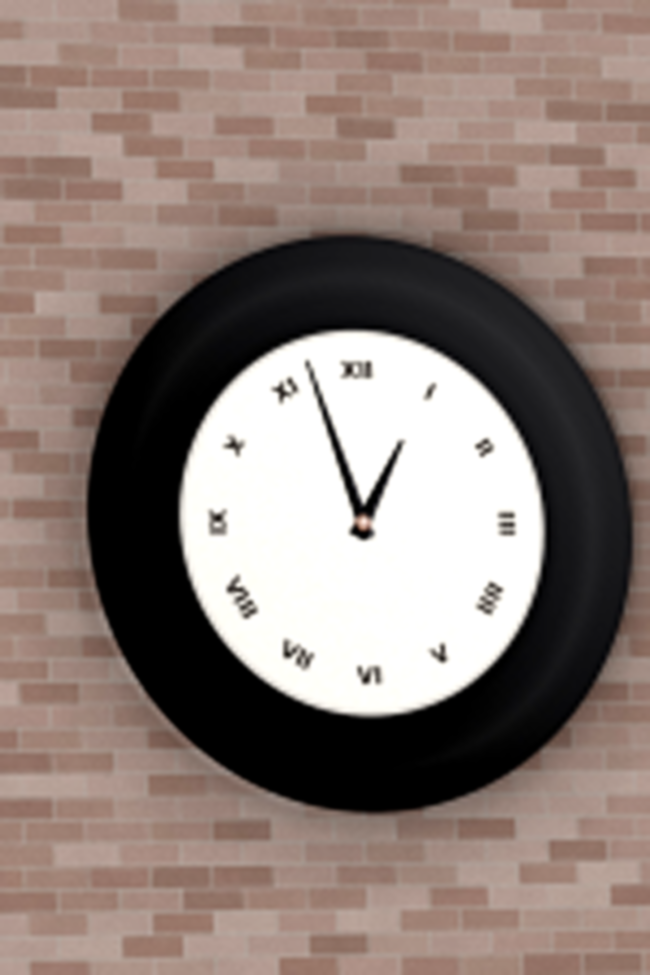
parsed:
12 h 57 min
